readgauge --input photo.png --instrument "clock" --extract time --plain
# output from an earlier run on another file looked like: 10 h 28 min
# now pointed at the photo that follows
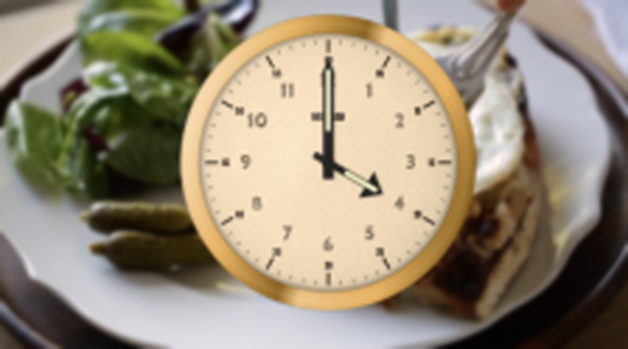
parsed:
4 h 00 min
